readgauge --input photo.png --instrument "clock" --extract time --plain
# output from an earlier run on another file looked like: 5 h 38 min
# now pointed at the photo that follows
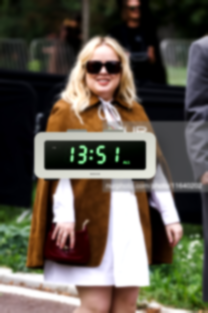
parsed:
13 h 51 min
